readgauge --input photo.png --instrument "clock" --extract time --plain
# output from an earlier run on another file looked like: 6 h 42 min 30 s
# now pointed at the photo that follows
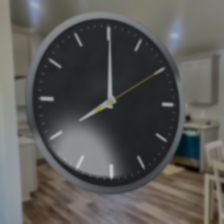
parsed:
8 h 00 min 10 s
